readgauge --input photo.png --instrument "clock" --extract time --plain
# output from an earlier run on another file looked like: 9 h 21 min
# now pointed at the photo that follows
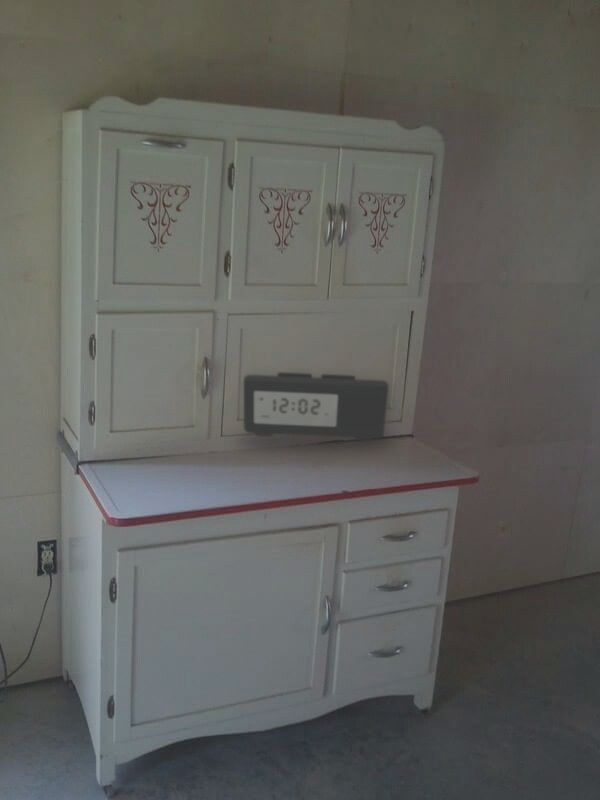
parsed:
12 h 02 min
